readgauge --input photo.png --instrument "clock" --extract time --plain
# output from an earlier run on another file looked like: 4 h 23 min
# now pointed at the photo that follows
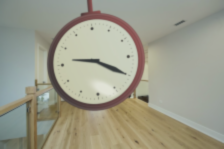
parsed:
9 h 20 min
